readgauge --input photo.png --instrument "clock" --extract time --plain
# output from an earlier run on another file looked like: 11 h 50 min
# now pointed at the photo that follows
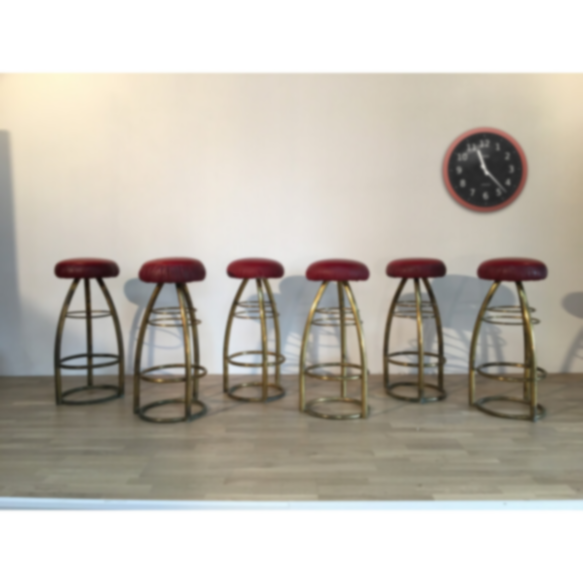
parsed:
11 h 23 min
